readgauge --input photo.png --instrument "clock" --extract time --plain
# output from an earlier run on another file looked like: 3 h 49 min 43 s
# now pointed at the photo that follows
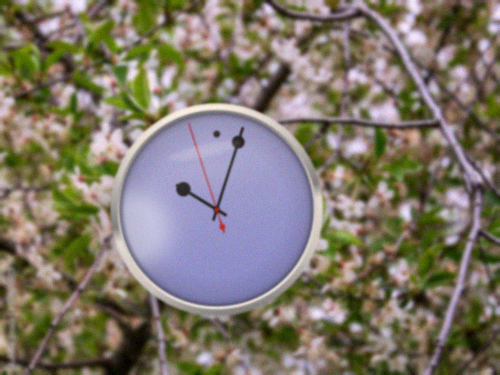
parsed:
10 h 02 min 57 s
